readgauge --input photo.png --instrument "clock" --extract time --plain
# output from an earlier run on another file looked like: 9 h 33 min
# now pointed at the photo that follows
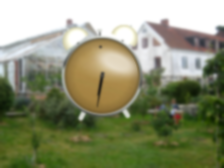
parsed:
6 h 32 min
